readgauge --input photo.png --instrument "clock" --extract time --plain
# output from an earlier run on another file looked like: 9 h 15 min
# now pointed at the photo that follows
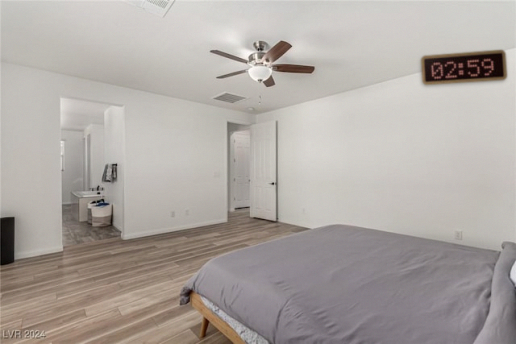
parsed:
2 h 59 min
